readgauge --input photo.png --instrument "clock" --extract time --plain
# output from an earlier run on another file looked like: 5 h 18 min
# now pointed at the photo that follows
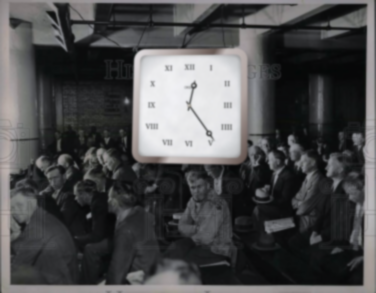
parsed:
12 h 24 min
